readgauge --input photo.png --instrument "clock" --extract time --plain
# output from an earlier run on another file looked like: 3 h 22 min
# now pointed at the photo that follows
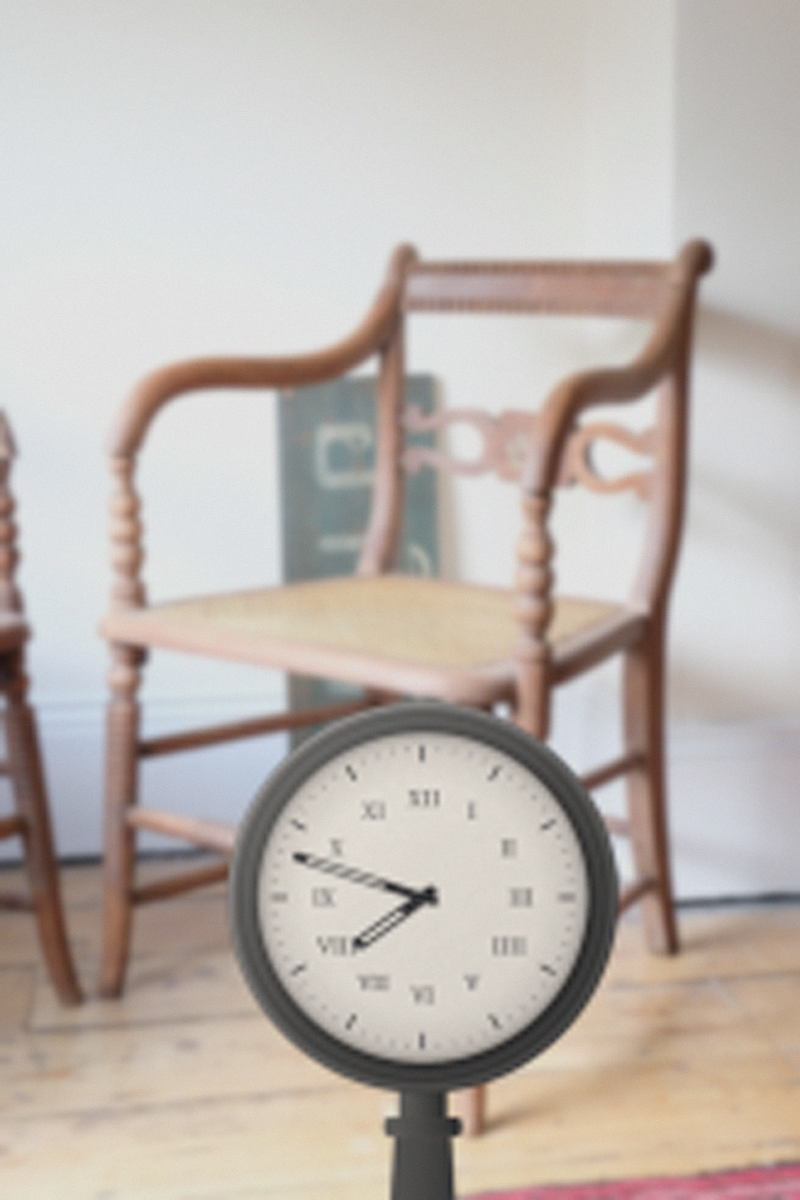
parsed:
7 h 48 min
